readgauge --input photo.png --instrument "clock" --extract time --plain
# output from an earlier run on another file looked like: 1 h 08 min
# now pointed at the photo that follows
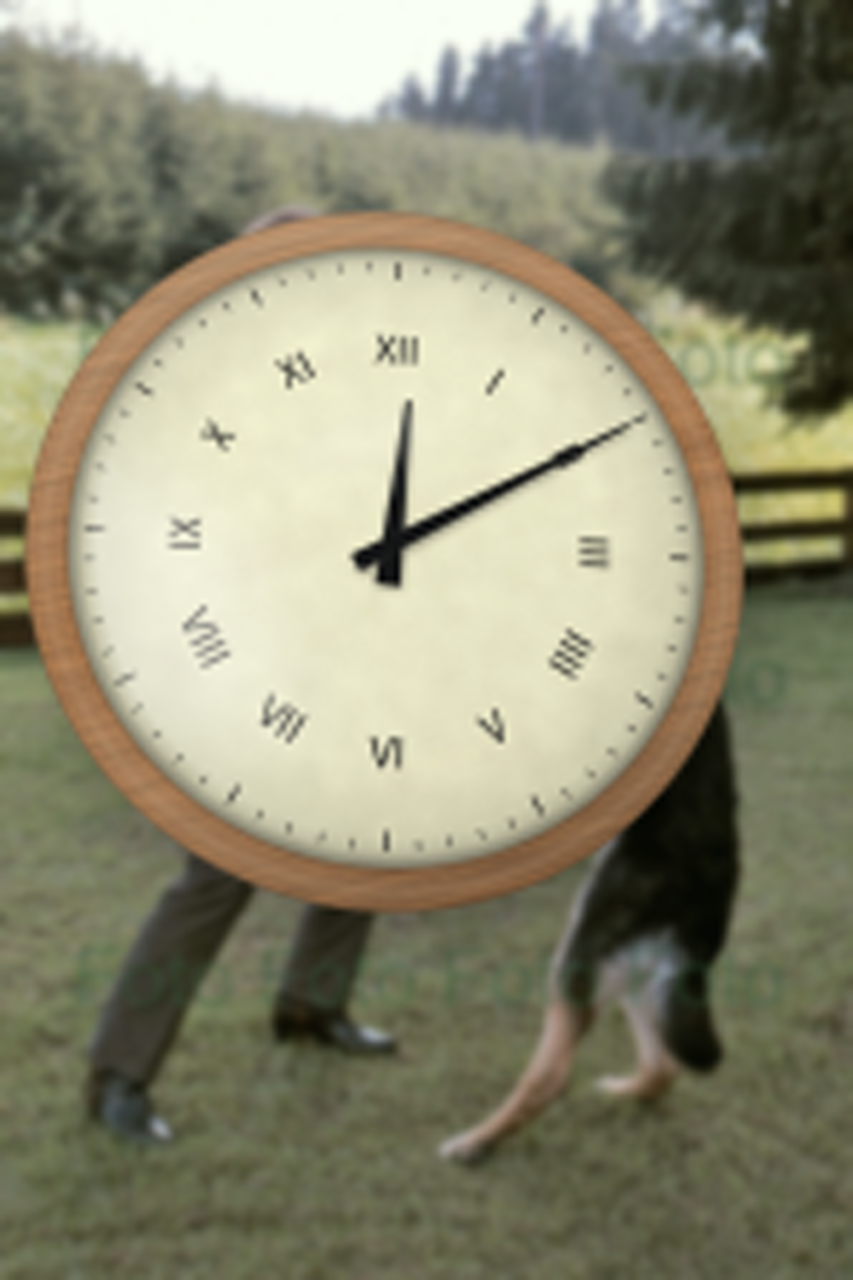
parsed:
12 h 10 min
